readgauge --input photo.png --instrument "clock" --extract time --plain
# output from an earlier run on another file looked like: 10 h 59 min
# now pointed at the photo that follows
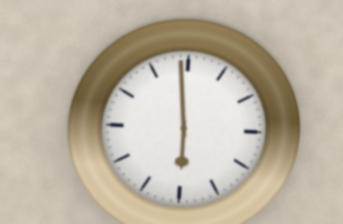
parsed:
5 h 59 min
